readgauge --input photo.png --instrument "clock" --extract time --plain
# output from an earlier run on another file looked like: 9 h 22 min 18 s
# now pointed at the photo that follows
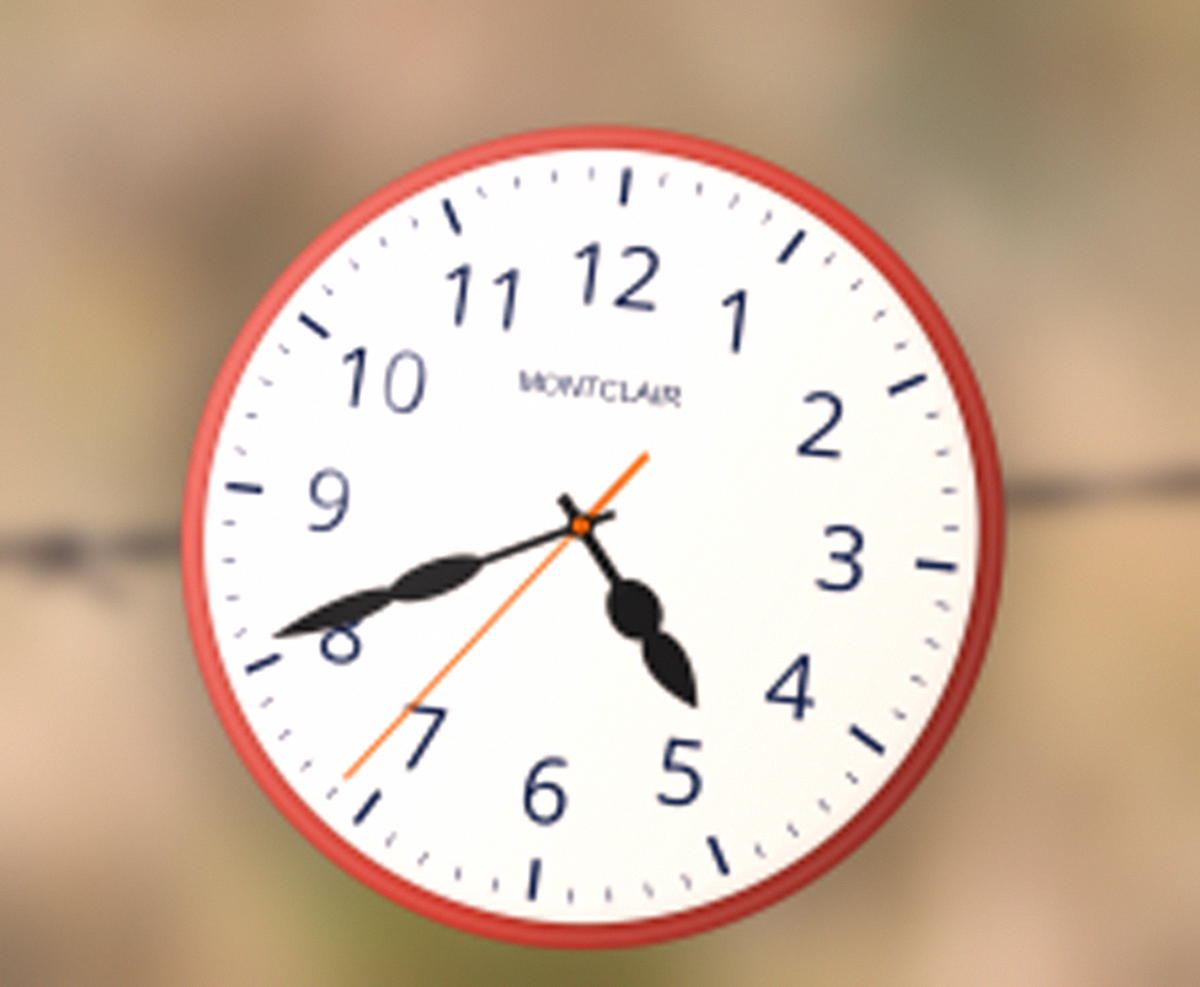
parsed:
4 h 40 min 36 s
